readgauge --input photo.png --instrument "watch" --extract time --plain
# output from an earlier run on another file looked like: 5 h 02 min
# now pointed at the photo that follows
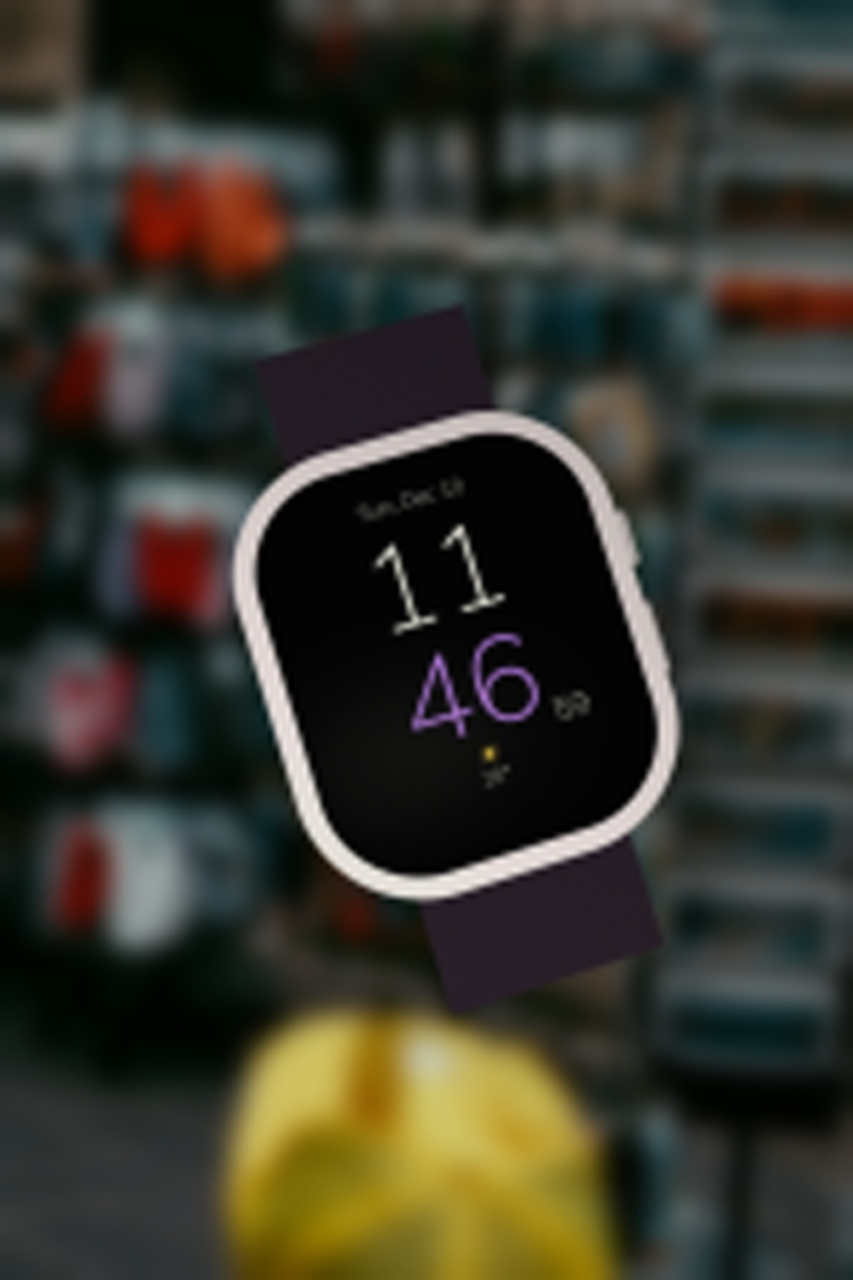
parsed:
11 h 46 min
